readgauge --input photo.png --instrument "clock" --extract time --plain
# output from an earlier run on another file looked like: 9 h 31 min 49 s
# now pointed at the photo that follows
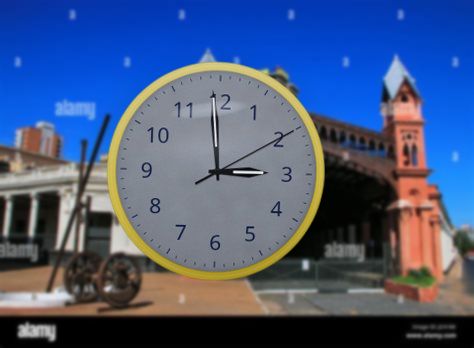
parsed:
2 h 59 min 10 s
